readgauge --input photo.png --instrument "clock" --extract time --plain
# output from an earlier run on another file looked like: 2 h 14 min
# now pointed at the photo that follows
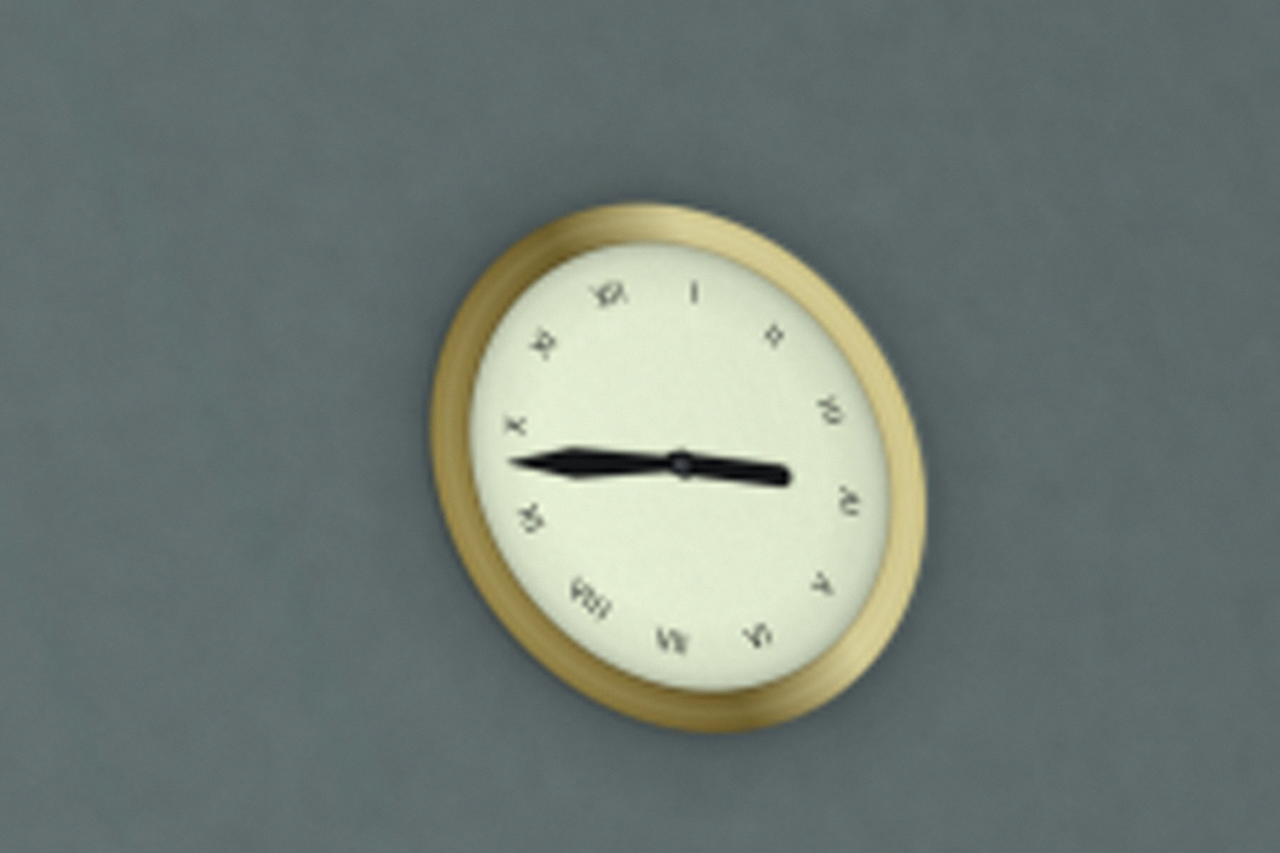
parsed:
3 h 48 min
